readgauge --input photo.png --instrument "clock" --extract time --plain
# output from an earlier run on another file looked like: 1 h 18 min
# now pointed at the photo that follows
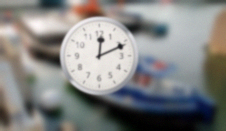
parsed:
12 h 11 min
